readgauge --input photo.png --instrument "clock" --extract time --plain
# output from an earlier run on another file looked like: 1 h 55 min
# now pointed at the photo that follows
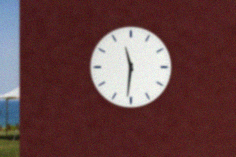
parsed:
11 h 31 min
